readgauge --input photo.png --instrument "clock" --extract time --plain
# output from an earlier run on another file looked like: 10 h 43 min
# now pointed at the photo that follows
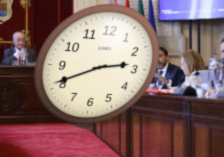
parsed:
2 h 41 min
